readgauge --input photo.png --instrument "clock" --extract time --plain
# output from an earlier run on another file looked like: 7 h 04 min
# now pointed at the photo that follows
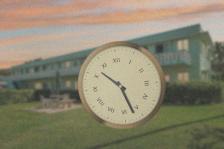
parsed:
10 h 27 min
